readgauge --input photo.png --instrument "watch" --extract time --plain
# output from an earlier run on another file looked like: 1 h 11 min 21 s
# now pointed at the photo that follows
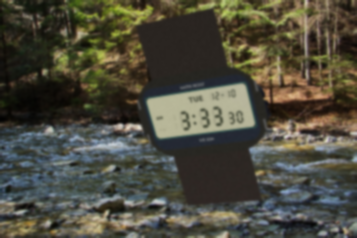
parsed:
3 h 33 min 30 s
